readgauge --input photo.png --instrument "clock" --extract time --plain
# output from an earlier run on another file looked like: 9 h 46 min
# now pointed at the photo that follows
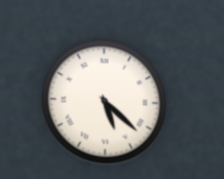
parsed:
5 h 22 min
